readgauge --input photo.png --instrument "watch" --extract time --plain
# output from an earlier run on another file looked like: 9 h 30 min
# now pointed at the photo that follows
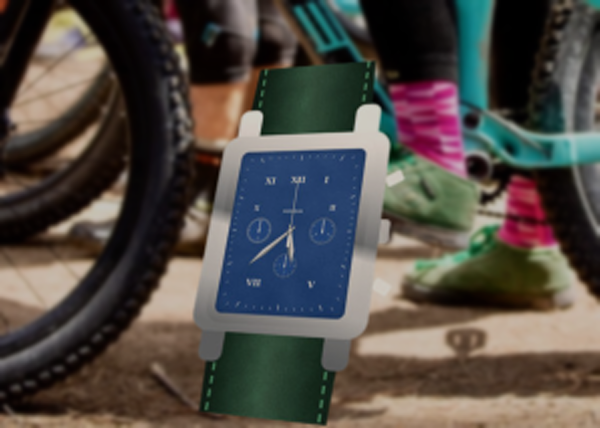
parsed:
5 h 38 min
